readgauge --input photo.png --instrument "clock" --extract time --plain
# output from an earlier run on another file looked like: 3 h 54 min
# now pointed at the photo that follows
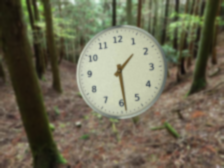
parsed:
1 h 29 min
